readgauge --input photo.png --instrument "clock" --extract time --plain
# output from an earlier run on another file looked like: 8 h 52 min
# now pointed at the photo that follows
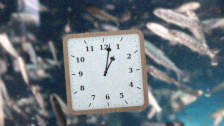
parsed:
1 h 02 min
